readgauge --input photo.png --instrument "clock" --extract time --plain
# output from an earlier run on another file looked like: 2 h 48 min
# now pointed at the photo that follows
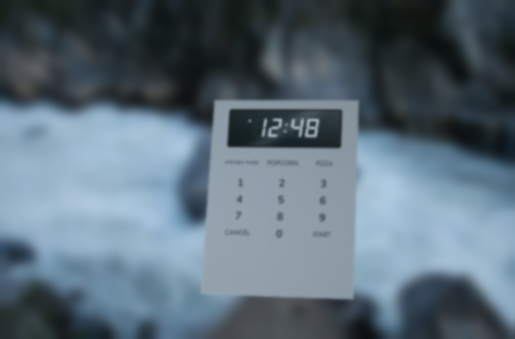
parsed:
12 h 48 min
